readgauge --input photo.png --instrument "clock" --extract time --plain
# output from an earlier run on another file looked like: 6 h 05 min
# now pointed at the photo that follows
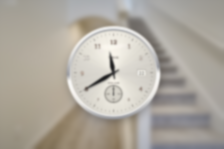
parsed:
11 h 40 min
